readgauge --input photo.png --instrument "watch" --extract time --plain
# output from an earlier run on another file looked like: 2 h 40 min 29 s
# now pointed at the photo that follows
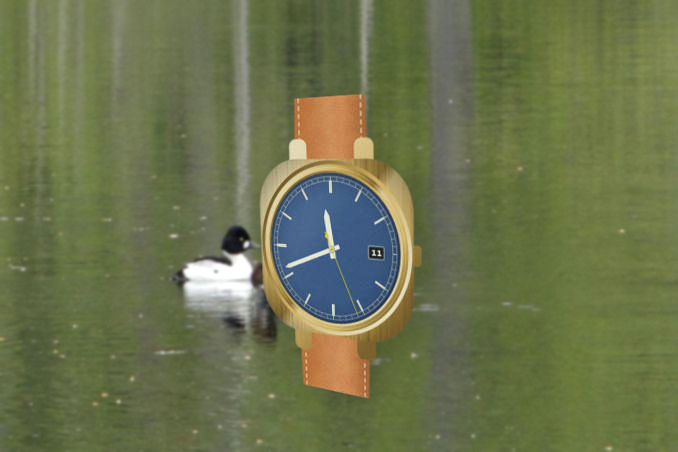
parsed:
11 h 41 min 26 s
